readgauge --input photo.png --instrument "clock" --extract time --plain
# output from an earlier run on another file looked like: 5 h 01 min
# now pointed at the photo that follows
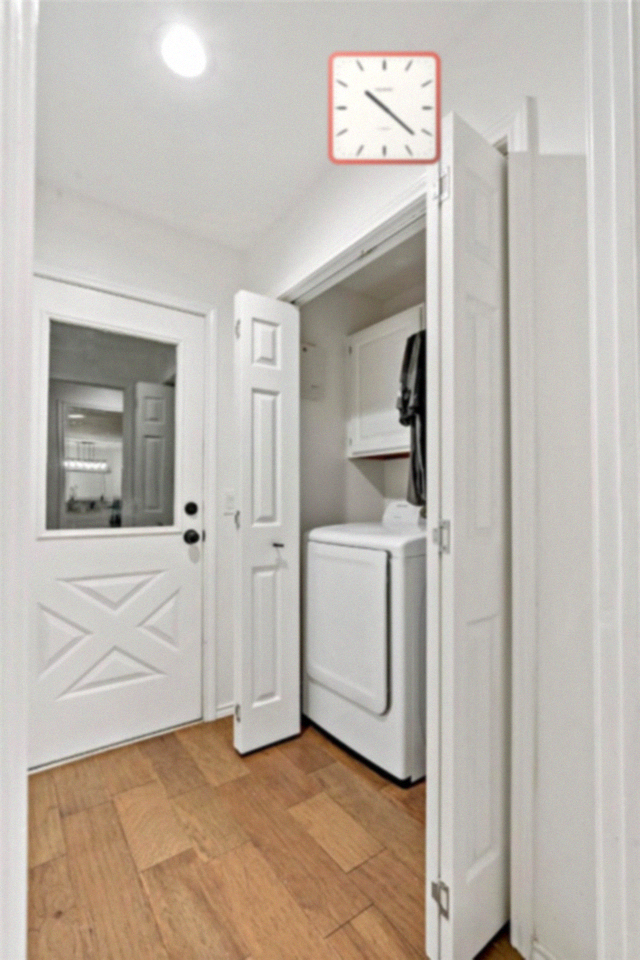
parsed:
10 h 22 min
